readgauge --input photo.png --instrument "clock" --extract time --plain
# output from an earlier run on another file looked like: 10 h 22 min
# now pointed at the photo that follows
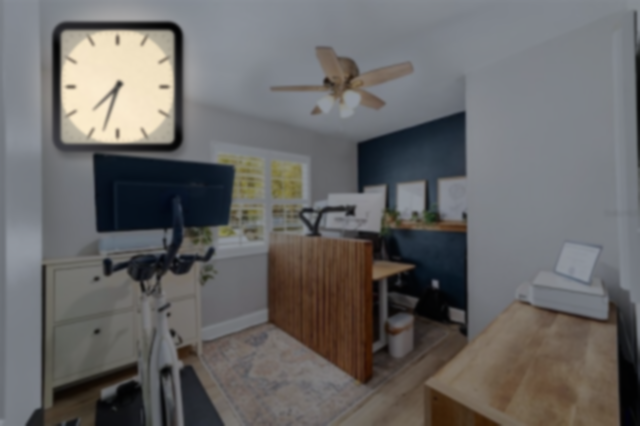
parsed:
7 h 33 min
